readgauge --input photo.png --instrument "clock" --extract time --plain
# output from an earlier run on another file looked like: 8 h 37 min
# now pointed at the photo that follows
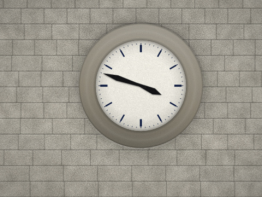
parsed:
3 h 48 min
